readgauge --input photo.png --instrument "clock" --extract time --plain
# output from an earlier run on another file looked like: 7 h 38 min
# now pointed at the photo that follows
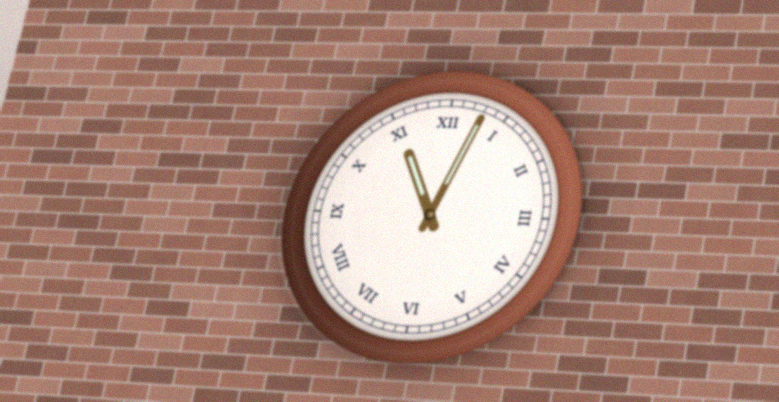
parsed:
11 h 03 min
